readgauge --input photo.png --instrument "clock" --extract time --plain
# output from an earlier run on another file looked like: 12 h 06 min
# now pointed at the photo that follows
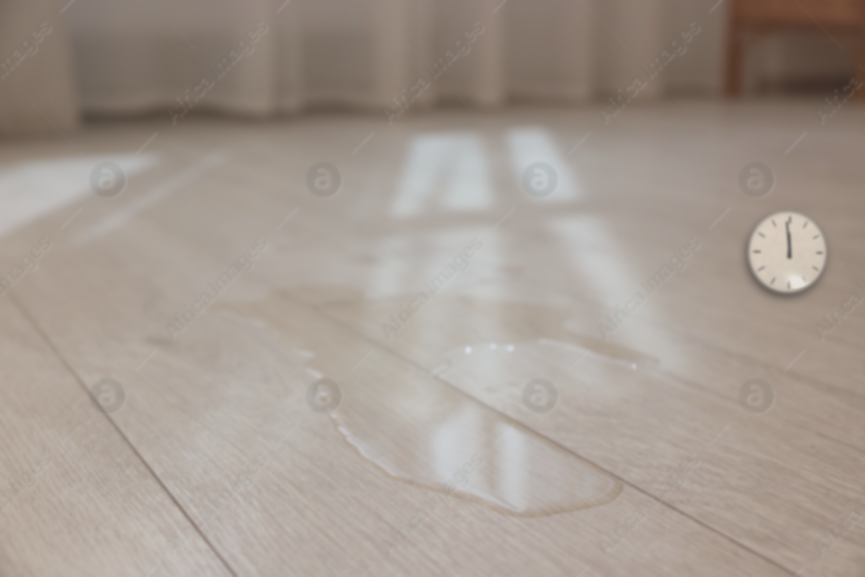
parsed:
11 h 59 min
